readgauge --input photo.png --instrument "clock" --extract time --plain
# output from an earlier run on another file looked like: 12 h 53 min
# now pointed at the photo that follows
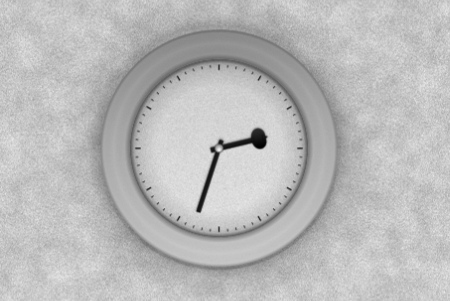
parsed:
2 h 33 min
